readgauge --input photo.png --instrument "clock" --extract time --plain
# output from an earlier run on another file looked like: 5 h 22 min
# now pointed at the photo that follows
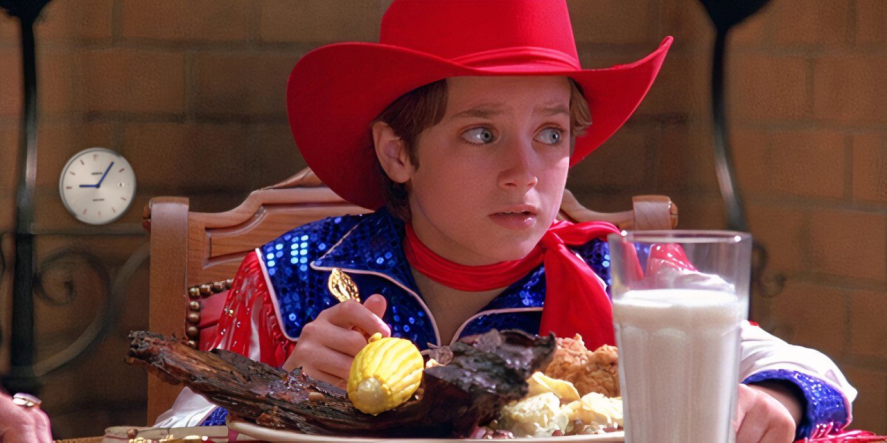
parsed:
9 h 06 min
